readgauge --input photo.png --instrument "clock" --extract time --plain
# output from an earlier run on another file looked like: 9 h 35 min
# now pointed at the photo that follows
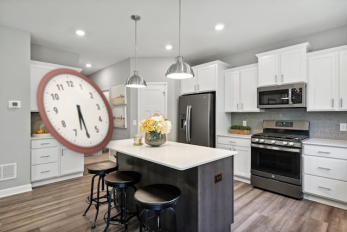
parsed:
6 h 30 min
